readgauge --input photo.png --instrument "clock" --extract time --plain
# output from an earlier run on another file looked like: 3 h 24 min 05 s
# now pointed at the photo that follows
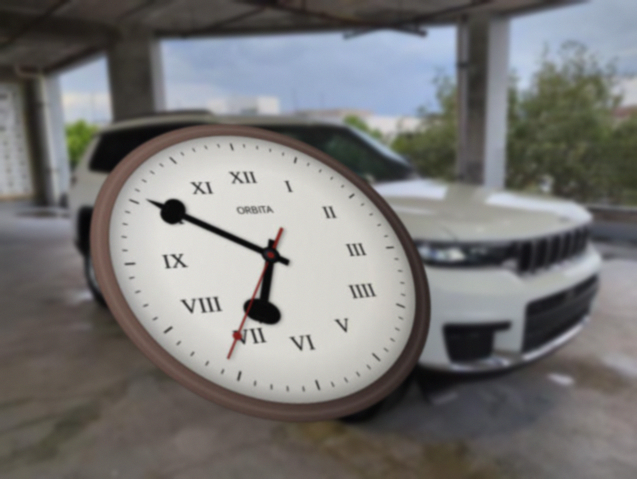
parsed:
6 h 50 min 36 s
